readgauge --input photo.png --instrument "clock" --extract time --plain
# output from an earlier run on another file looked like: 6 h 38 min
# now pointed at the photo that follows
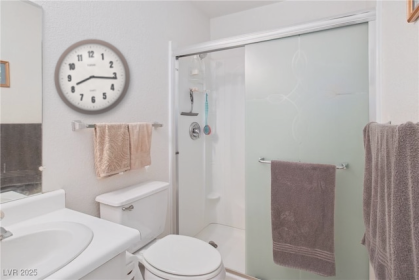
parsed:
8 h 16 min
